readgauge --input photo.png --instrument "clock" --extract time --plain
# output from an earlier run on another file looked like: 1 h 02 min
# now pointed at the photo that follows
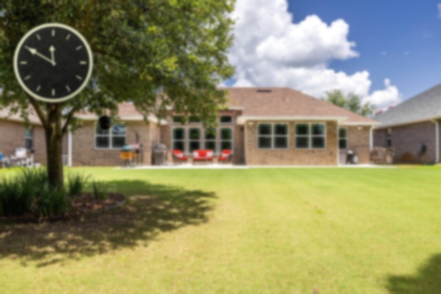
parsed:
11 h 50 min
